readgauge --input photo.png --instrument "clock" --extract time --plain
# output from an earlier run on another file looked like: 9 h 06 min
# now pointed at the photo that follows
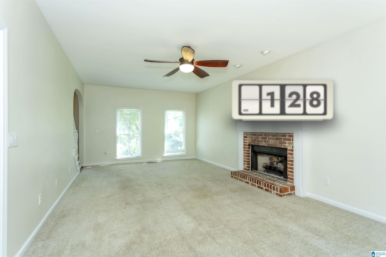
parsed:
1 h 28 min
